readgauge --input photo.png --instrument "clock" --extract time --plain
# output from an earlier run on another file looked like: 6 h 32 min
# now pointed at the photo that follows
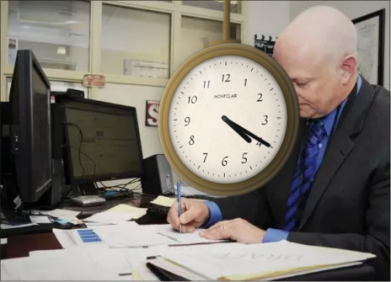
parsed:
4 h 20 min
